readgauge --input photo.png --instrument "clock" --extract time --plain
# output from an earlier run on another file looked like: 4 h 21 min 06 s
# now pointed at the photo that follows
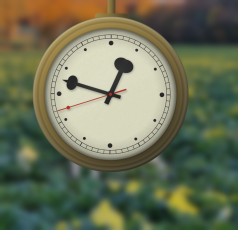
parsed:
12 h 47 min 42 s
